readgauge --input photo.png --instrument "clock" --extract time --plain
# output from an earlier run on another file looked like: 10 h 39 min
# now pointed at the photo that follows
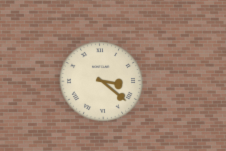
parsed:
3 h 22 min
